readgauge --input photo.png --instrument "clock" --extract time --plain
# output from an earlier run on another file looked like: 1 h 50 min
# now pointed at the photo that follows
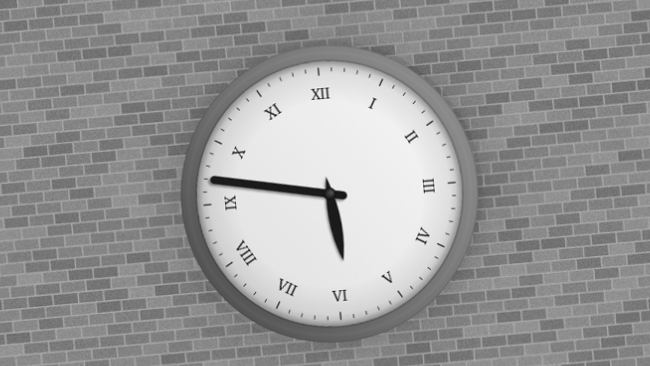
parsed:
5 h 47 min
